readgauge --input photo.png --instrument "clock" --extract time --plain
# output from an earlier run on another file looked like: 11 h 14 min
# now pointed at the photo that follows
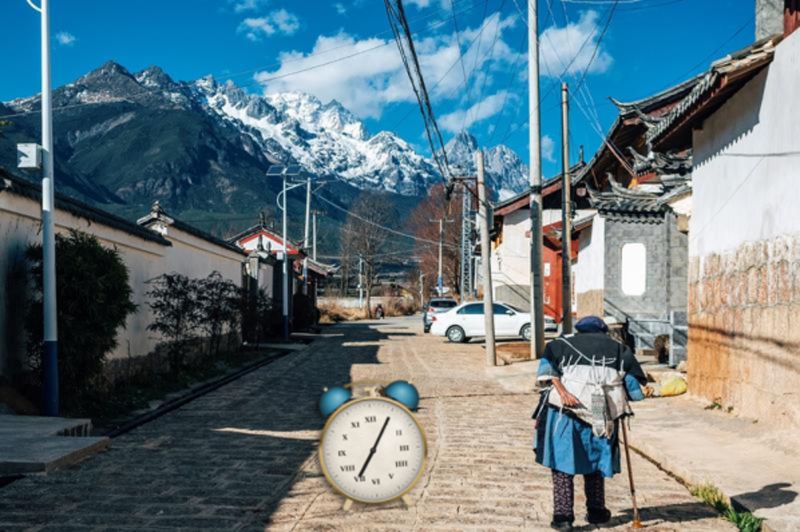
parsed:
7 h 05 min
